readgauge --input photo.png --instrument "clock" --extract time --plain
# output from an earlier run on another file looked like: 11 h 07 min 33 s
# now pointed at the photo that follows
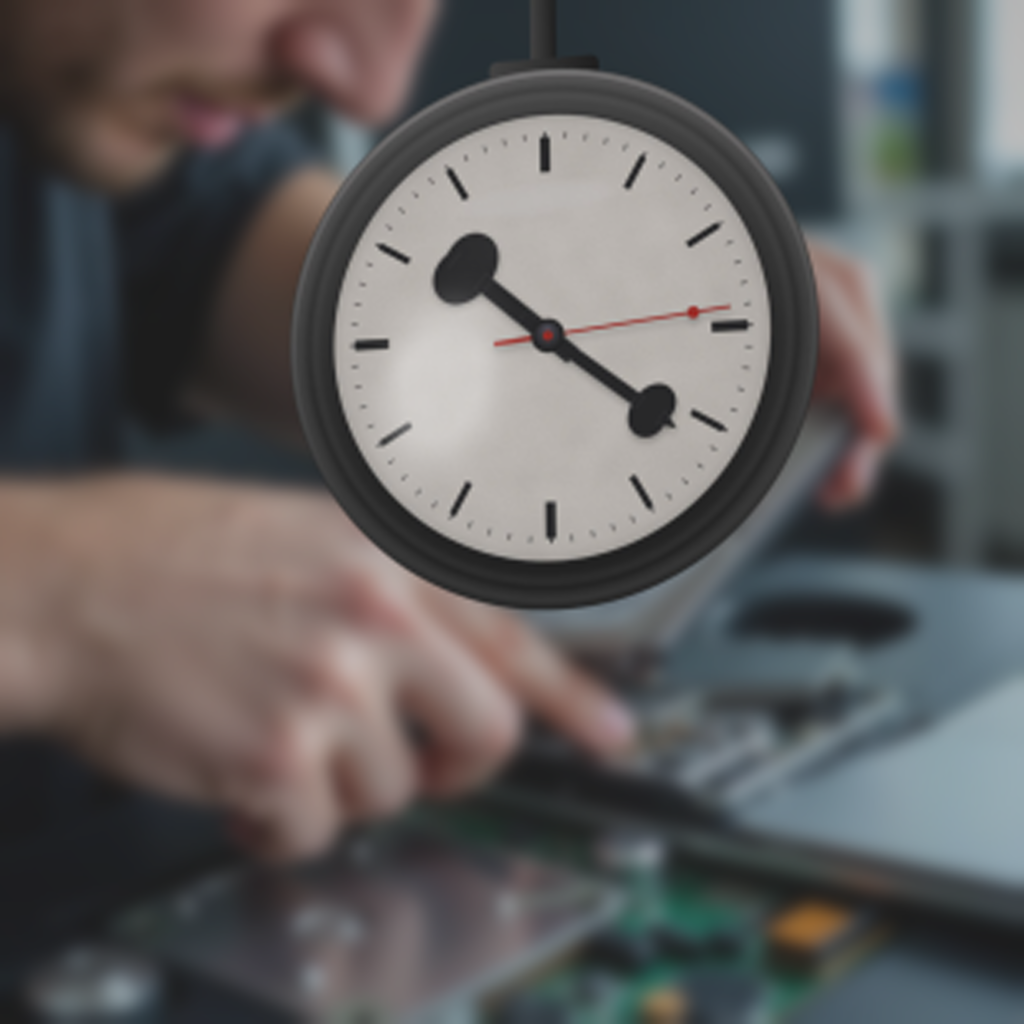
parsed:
10 h 21 min 14 s
